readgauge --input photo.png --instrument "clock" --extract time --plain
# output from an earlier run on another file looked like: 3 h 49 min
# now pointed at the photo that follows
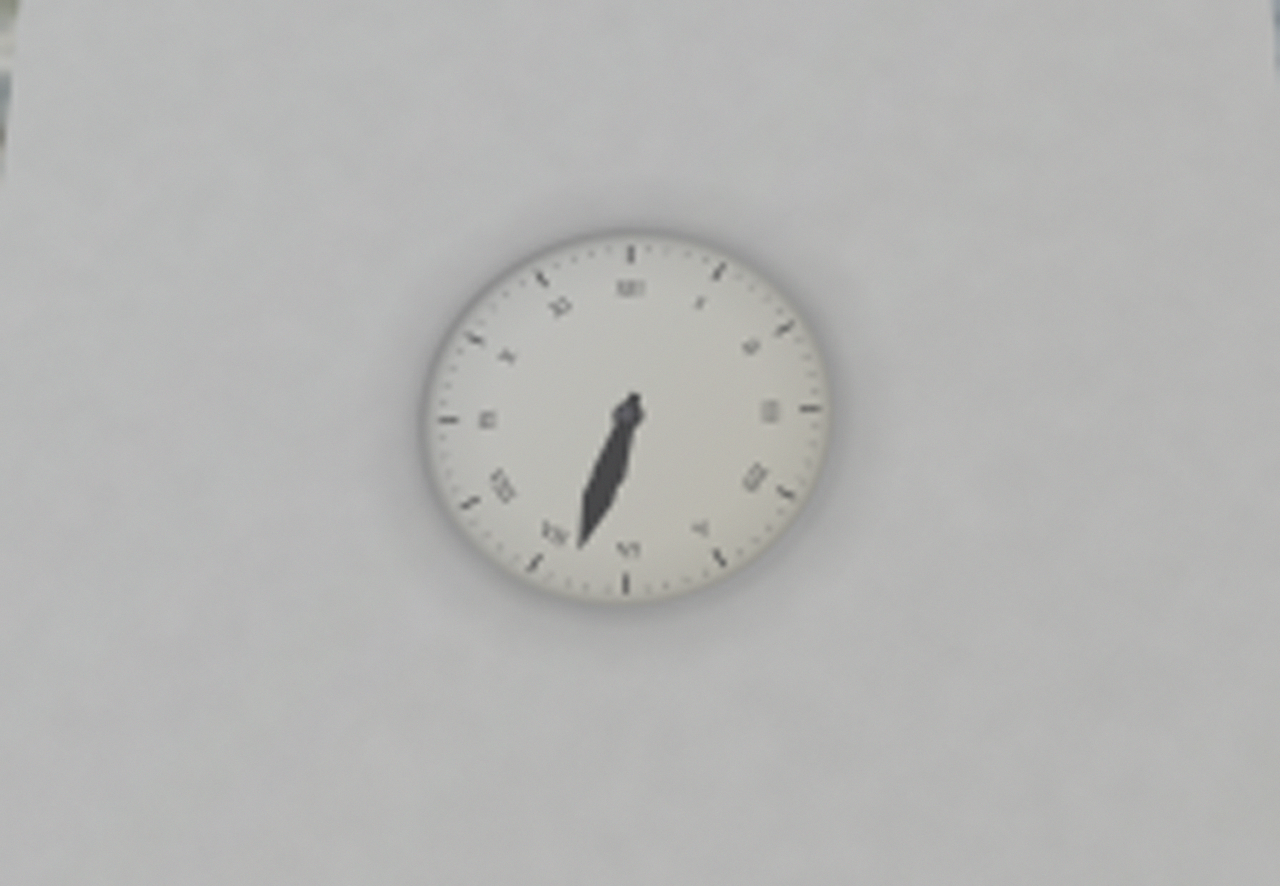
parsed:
6 h 33 min
